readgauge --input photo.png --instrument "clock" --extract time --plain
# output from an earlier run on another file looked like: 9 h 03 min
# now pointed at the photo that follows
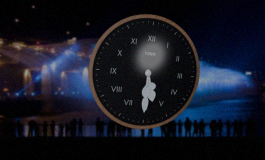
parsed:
5 h 30 min
